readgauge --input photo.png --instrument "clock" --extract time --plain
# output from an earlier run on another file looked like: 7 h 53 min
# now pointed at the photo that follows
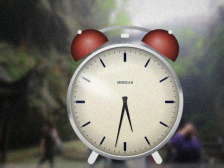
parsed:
5 h 32 min
